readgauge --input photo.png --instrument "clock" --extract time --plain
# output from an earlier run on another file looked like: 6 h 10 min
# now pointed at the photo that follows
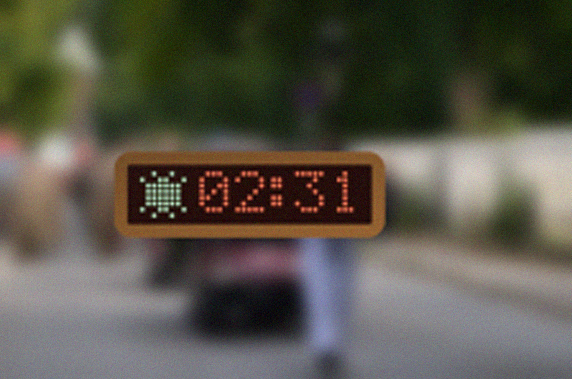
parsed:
2 h 31 min
